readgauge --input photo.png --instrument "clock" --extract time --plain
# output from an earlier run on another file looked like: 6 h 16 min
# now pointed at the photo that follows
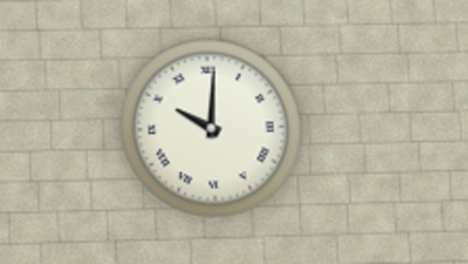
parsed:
10 h 01 min
